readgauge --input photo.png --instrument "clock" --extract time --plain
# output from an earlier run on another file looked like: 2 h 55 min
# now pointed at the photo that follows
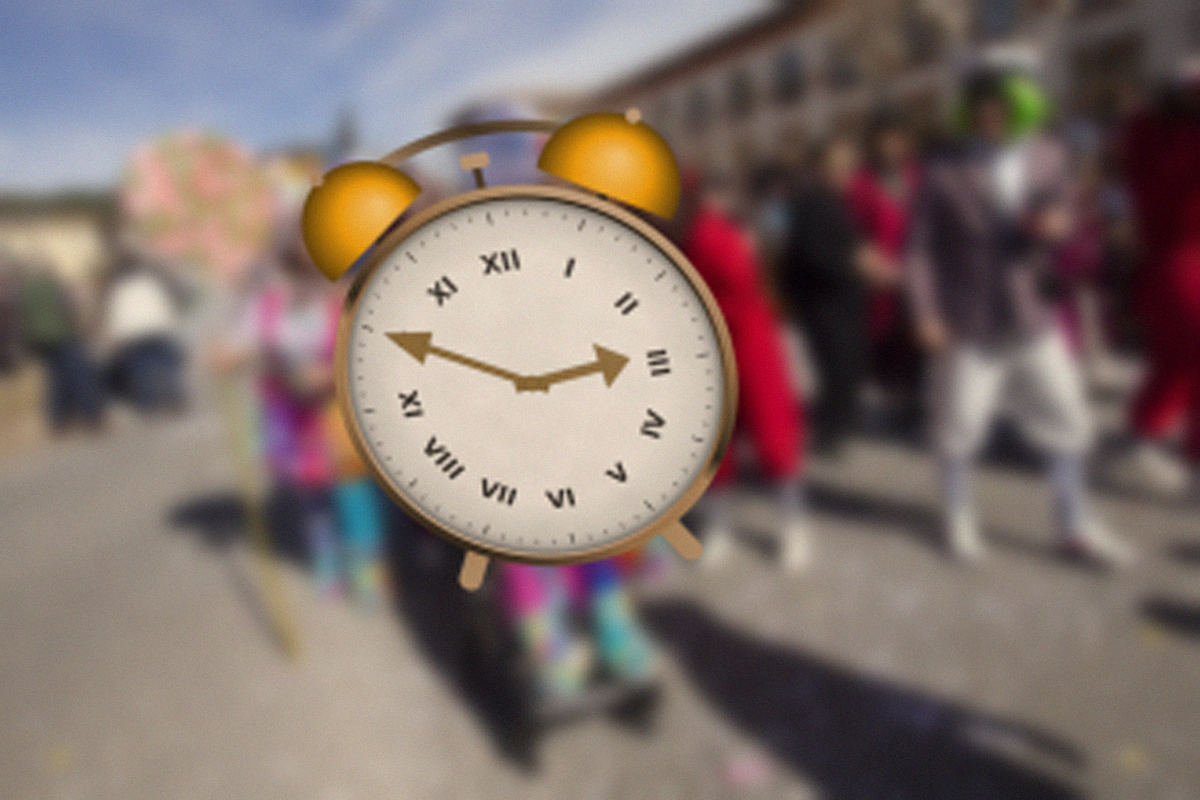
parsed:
2 h 50 min
